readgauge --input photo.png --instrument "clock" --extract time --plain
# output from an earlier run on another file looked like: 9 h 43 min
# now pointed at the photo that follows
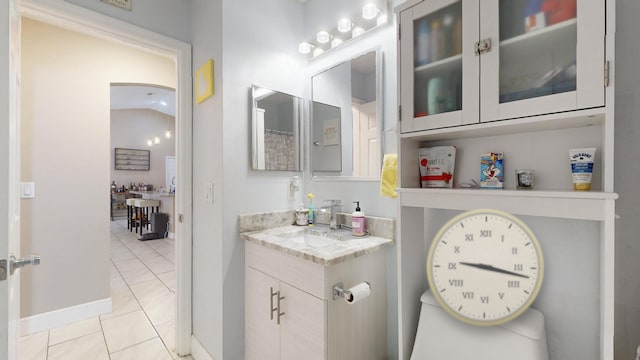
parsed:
9 h 17 min
